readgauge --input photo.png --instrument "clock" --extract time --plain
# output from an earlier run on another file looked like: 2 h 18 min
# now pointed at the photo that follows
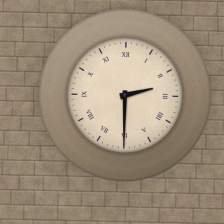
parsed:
2 h 30 min
